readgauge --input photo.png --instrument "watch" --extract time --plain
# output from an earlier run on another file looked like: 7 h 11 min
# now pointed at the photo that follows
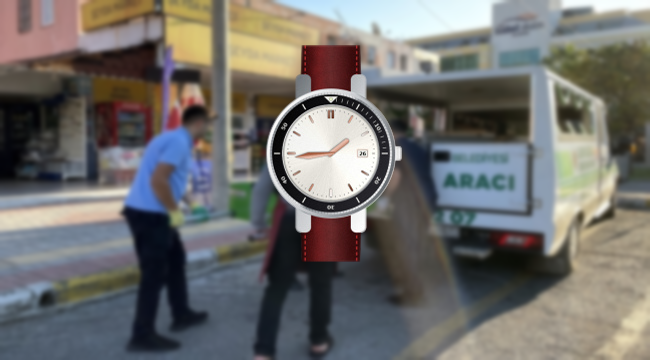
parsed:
1 h 44 min
